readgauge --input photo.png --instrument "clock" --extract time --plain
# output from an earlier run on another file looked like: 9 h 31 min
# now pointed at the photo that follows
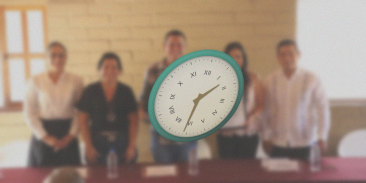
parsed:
1 h 31 min
